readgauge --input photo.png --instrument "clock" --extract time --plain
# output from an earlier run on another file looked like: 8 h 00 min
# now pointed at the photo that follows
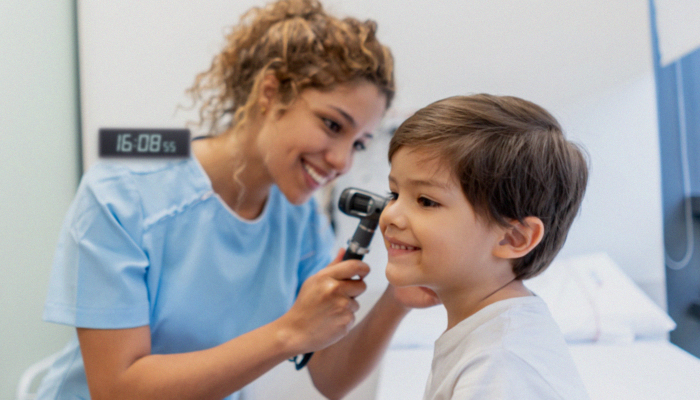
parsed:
16 h 08 min
